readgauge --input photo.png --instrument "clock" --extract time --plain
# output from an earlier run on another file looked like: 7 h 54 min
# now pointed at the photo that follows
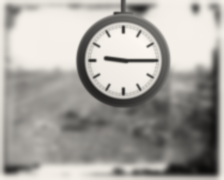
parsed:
9 h 15 min
